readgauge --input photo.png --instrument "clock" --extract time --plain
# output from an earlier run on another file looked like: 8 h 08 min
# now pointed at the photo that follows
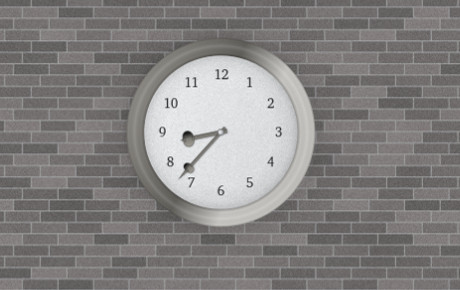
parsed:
8 h 37 min
